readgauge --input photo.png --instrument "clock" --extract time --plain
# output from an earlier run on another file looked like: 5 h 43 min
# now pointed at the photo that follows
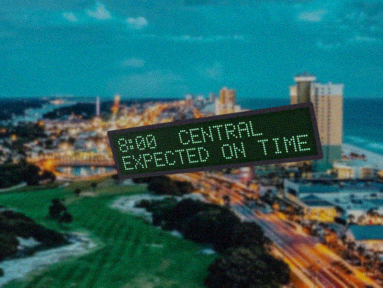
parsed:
8 h 00 min
